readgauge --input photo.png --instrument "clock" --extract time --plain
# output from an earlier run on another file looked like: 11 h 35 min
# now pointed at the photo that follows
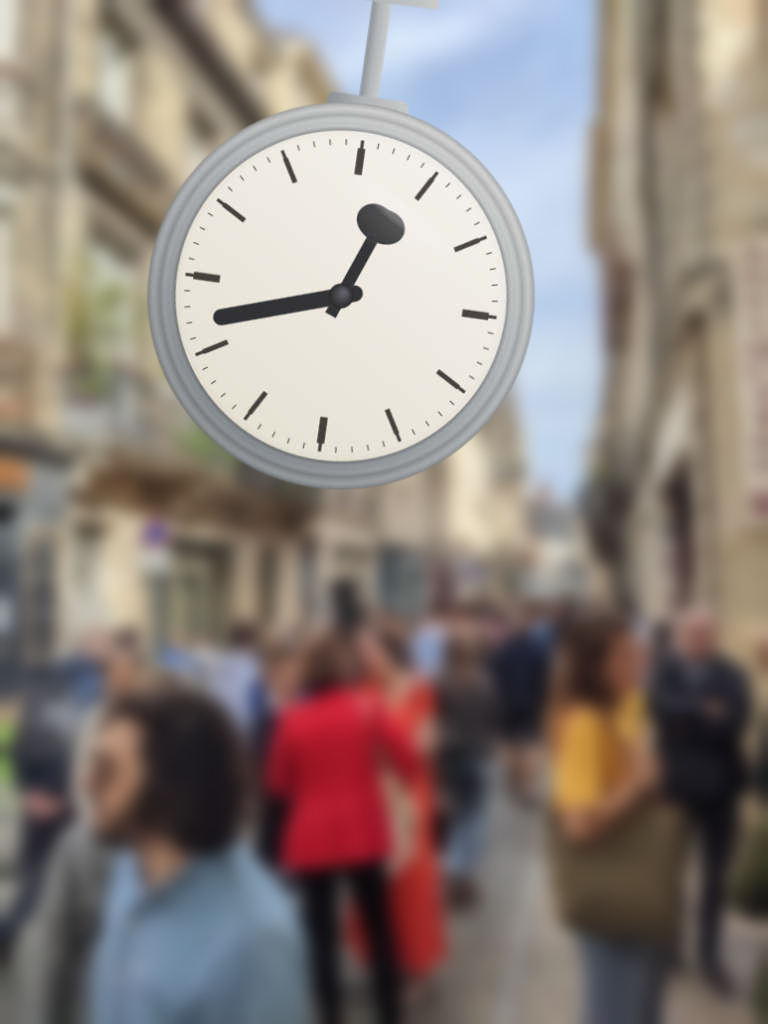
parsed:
12 h 42 min
